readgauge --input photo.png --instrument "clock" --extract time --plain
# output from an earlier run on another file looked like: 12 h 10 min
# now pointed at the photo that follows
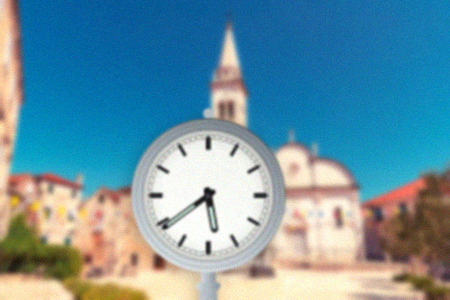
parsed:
5 h 39 min
